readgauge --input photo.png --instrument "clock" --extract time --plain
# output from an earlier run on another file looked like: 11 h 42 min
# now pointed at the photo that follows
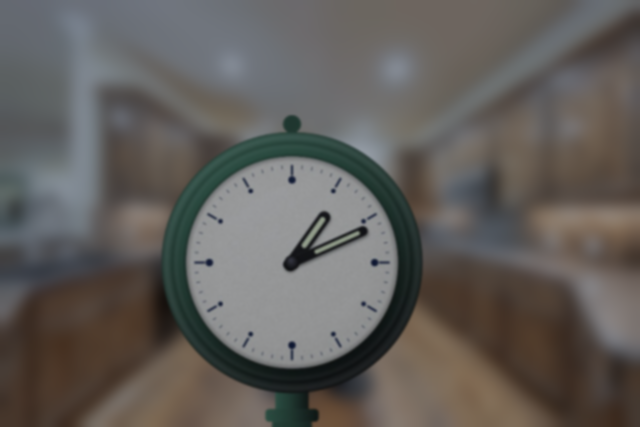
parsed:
1 h 11 min
